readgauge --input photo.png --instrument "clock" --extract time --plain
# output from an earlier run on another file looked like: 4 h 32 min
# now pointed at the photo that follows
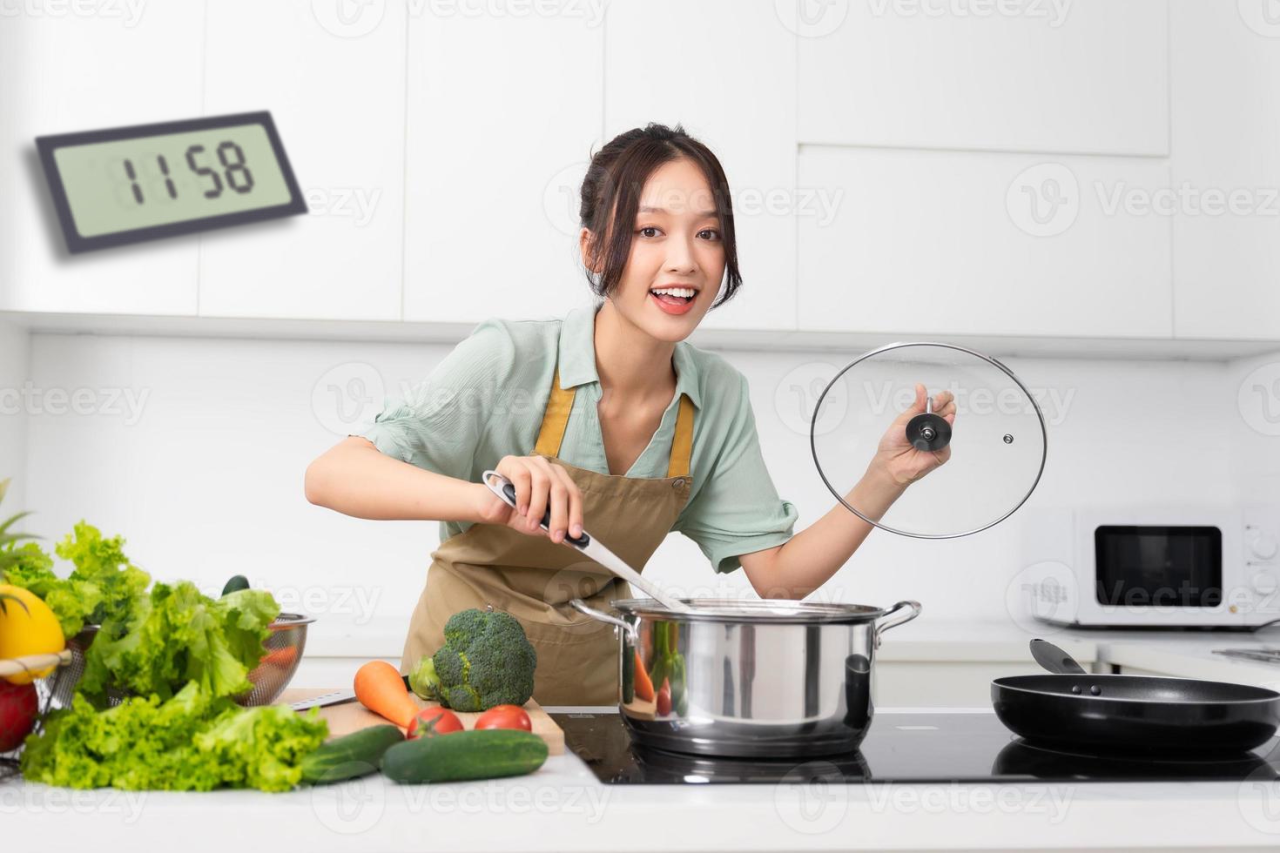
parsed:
11 h 58 min
